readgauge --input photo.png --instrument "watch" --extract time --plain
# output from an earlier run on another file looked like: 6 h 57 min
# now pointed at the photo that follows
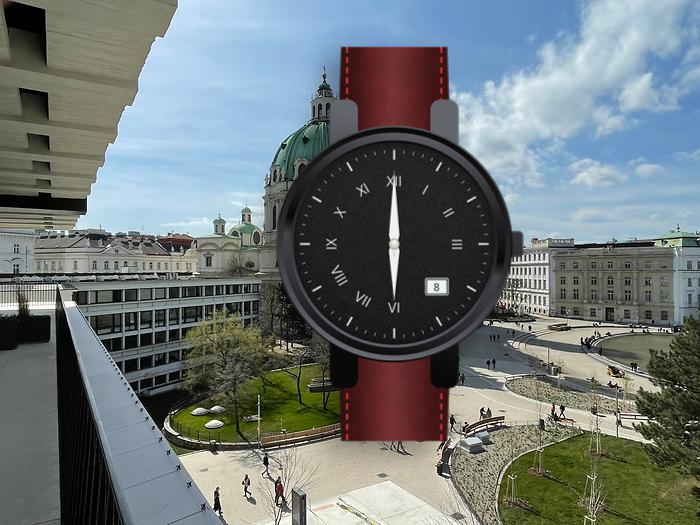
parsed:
6 h 00 min
